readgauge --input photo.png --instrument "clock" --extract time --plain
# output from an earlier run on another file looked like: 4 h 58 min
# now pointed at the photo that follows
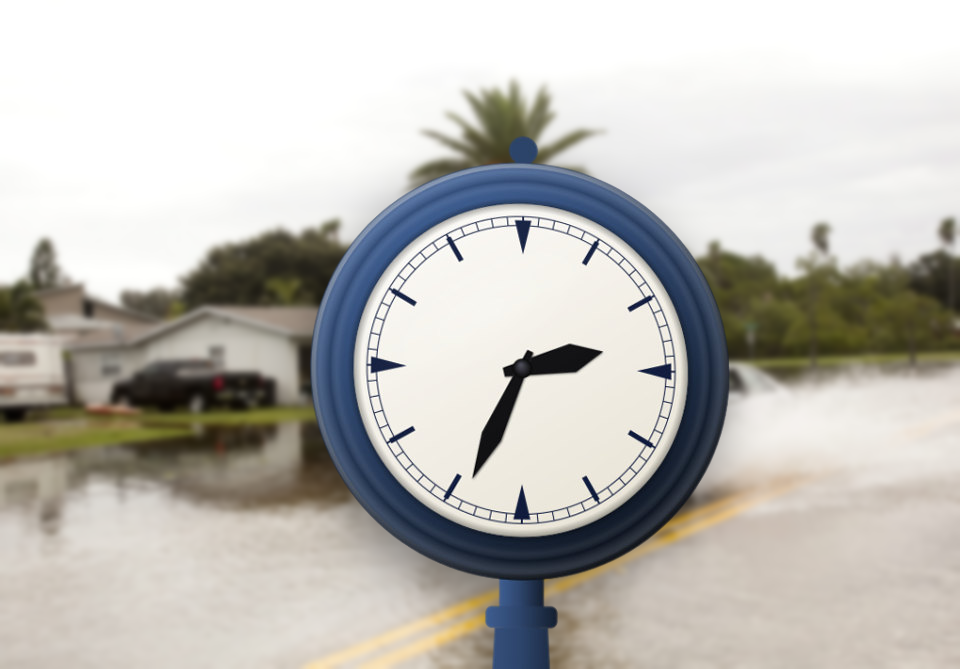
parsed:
2 h 34 min
